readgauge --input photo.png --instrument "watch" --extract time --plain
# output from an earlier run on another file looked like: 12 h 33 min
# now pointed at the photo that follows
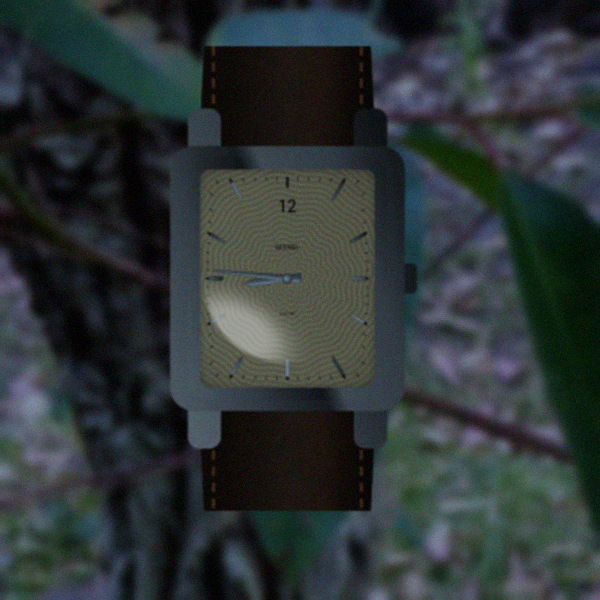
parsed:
8 h 46 min
